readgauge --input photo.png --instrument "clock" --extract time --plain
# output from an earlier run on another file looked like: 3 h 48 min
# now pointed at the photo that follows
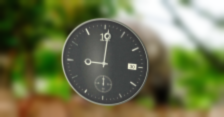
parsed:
9 h 01 min
